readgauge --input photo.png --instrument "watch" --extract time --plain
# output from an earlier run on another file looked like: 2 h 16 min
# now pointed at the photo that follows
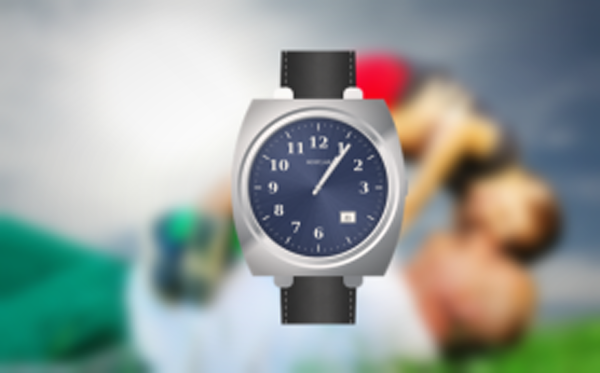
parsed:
1 h 06 min
